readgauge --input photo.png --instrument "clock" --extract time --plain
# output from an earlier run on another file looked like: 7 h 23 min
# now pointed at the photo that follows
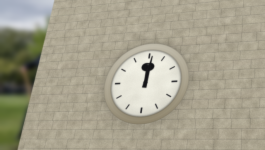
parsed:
12 h 01 min
